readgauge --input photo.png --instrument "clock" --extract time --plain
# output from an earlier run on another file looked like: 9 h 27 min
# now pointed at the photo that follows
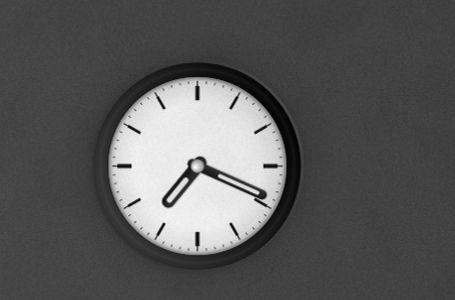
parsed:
7 h 19 min
